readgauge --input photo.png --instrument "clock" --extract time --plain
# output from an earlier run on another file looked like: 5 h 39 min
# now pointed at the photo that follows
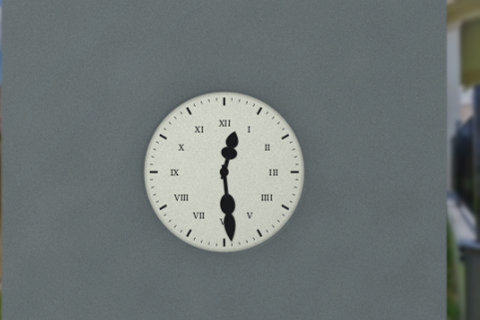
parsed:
12 h 29 min
